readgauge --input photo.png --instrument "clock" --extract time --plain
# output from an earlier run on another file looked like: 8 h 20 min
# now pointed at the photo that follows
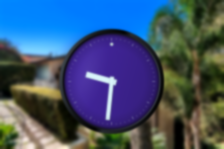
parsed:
9 h 31 min
